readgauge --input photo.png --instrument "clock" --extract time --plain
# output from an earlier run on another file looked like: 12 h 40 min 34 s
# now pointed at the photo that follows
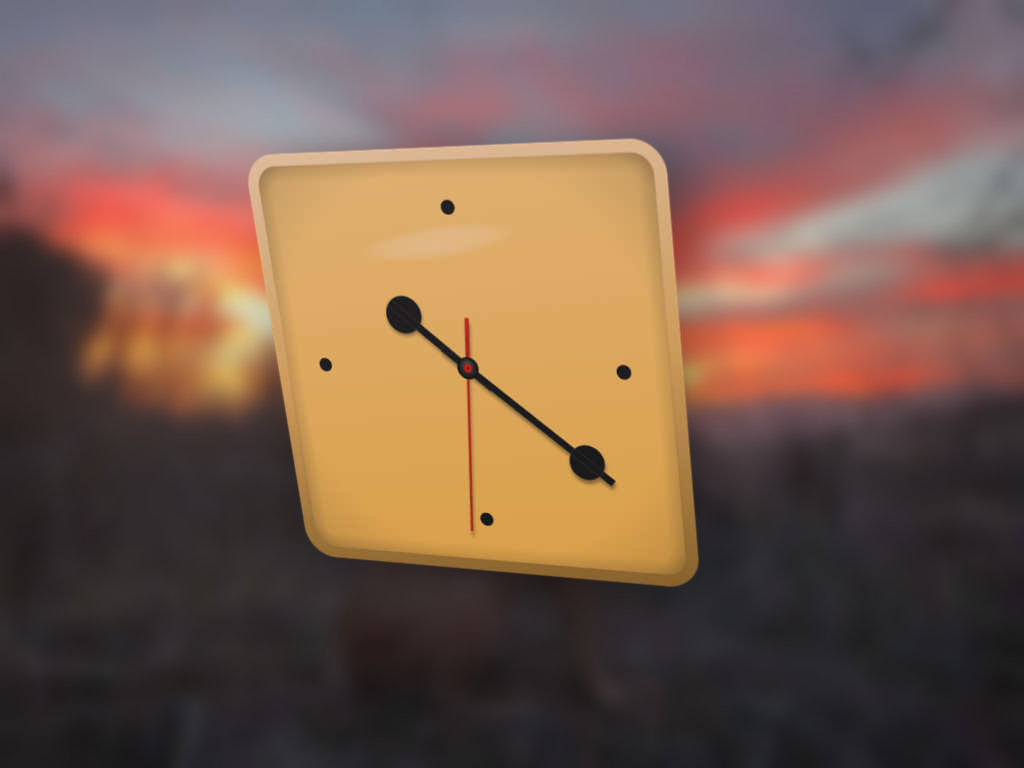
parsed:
10 h 21 min 31 s
